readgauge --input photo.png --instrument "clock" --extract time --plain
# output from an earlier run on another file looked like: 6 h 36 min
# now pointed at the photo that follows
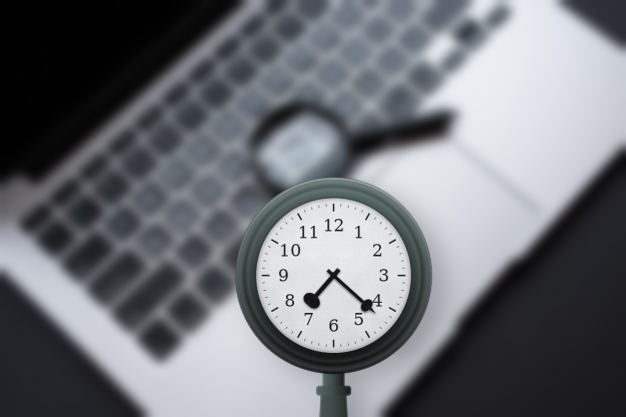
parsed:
7 h 22 min
